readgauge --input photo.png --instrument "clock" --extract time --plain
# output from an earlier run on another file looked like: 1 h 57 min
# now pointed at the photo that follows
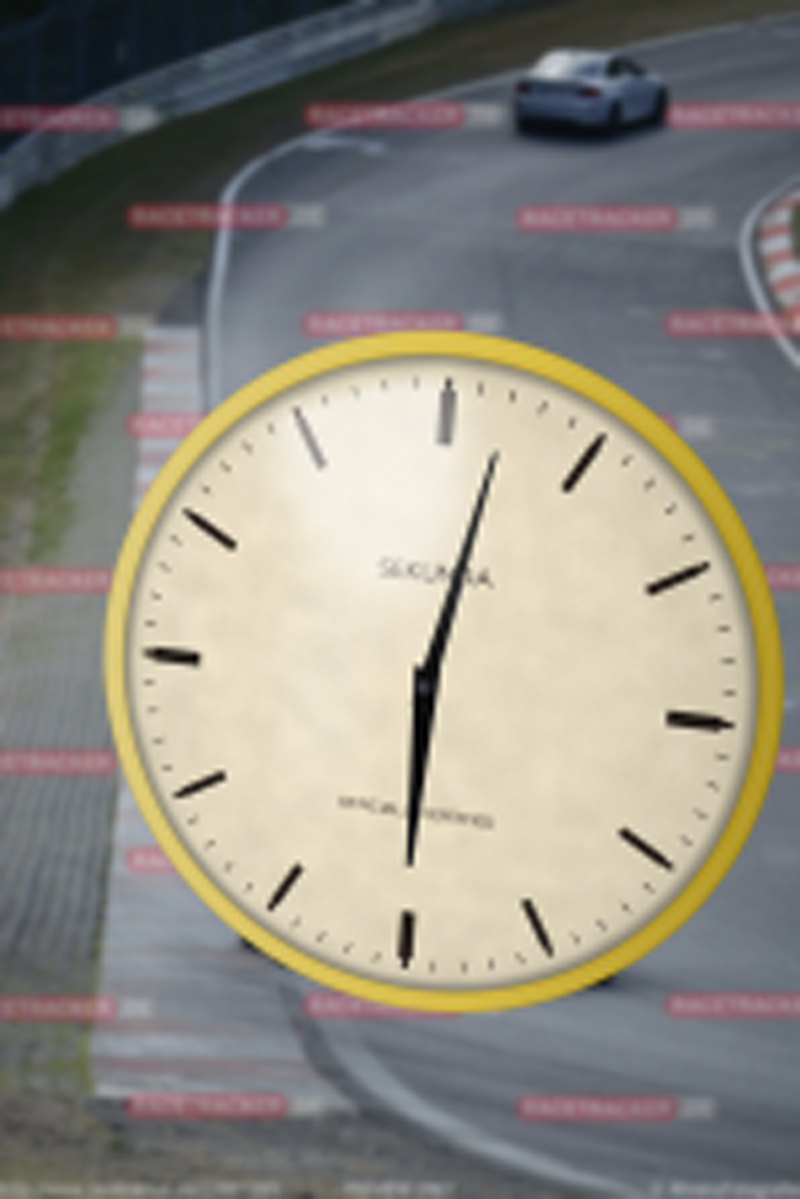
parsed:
6 h 02 min
